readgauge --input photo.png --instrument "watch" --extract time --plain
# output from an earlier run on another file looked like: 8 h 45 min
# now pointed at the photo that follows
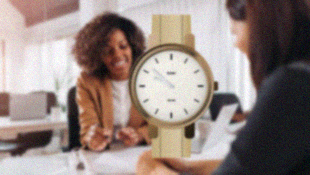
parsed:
9 h 52 min
